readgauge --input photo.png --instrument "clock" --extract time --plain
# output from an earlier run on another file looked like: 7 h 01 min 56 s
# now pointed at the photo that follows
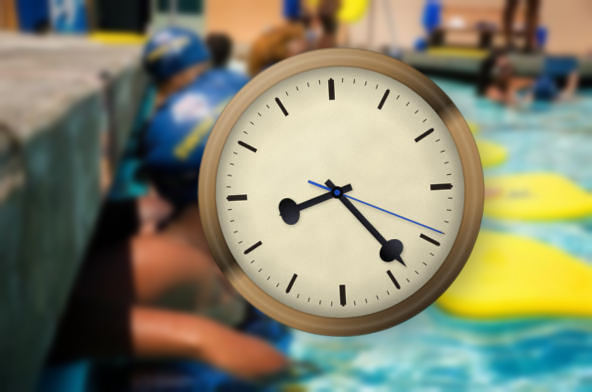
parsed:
8 h 23 min 19 s
